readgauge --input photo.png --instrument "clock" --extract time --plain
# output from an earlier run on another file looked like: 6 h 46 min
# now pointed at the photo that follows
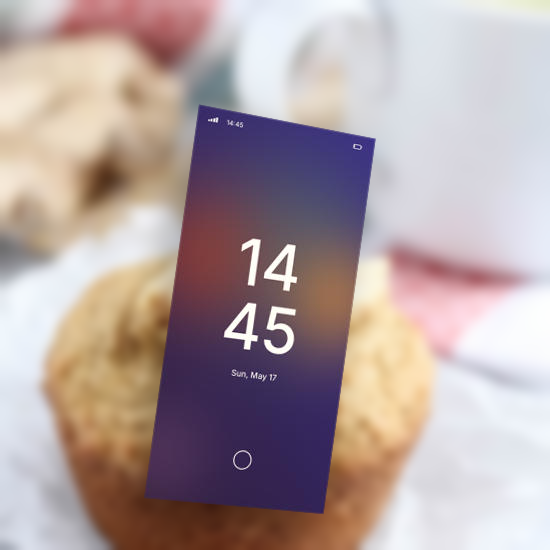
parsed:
14 h 45 min
